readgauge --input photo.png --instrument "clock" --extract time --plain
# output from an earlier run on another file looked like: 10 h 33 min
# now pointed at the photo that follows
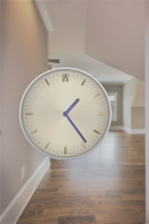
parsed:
1 h 24 min
